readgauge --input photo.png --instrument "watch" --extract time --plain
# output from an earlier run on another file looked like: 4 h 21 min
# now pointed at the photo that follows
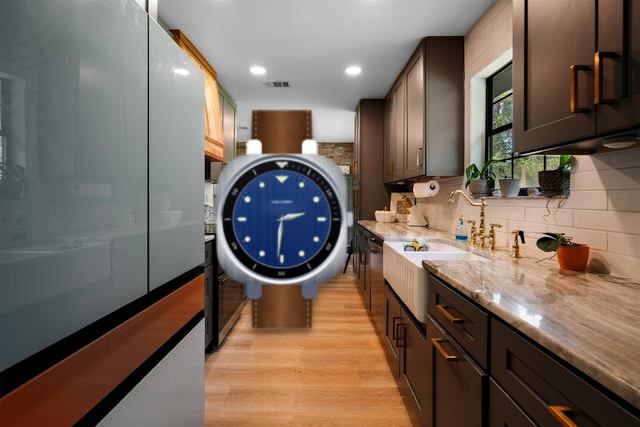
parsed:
2 h 31 min
